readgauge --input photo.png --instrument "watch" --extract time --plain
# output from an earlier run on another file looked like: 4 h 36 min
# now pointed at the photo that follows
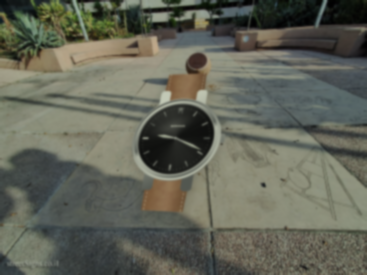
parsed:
9 h 19 min
